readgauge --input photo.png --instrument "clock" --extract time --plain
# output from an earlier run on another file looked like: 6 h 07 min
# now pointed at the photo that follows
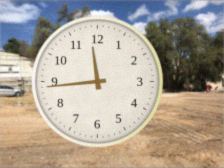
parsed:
11 h 44 min
